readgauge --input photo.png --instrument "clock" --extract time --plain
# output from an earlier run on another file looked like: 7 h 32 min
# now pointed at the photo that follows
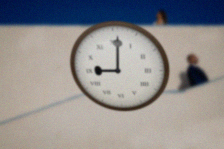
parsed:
9 h 01 min
